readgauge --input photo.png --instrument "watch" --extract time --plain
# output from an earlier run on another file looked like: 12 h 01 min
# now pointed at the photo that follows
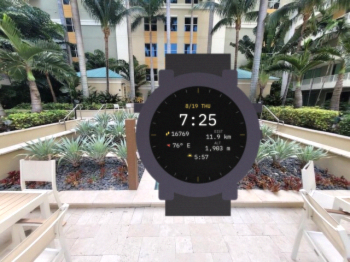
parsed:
7 h 25 min
